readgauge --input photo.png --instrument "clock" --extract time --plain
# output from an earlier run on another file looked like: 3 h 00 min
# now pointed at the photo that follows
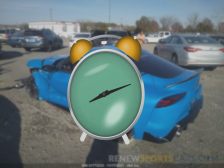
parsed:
8 h 12 min
